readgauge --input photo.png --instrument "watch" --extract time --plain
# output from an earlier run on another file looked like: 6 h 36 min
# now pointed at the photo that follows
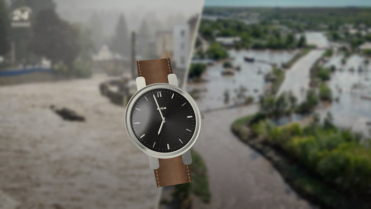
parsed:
6 h 58 min
